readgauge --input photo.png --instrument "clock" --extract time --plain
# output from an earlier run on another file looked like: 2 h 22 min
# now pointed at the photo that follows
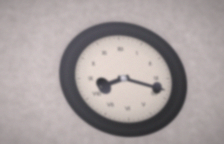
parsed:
8 h 18 min
